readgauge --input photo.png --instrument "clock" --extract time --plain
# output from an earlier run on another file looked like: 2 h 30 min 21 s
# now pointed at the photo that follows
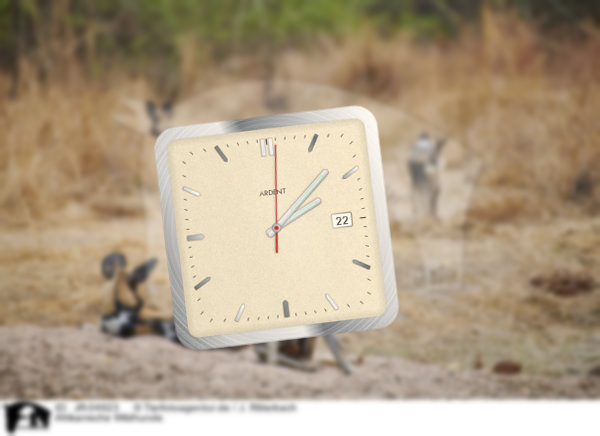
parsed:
2 h 08 min 01 s
